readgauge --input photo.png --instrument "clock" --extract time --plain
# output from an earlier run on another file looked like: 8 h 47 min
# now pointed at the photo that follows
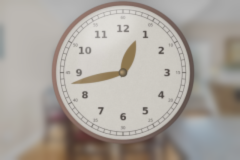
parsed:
12 h 43 min
